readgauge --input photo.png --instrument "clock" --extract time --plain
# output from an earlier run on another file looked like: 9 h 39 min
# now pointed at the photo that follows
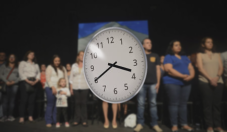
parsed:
3 h 40 min
